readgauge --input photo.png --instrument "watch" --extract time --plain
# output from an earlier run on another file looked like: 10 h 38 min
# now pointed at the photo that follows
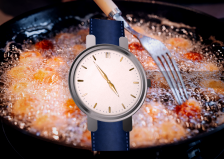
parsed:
4 h 54 min
